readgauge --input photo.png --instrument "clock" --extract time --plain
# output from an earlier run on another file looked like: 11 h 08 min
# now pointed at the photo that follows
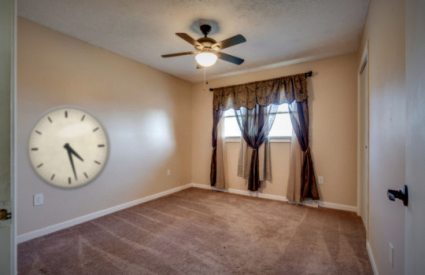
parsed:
4 h 28 min
